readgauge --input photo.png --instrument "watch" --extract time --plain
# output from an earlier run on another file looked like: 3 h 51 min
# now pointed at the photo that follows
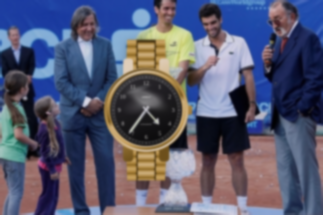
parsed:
4 h 36 min
